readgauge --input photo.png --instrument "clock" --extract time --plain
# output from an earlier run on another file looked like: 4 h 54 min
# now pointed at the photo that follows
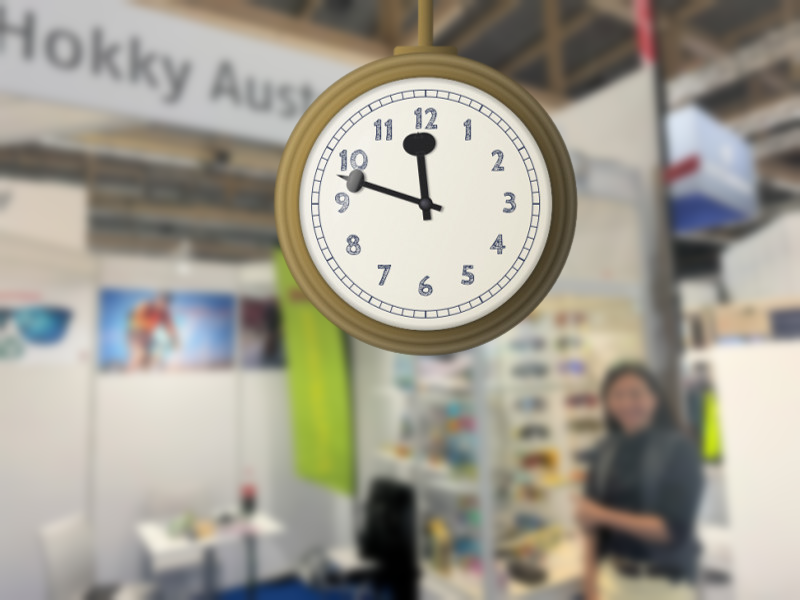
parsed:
11 h 48 min
